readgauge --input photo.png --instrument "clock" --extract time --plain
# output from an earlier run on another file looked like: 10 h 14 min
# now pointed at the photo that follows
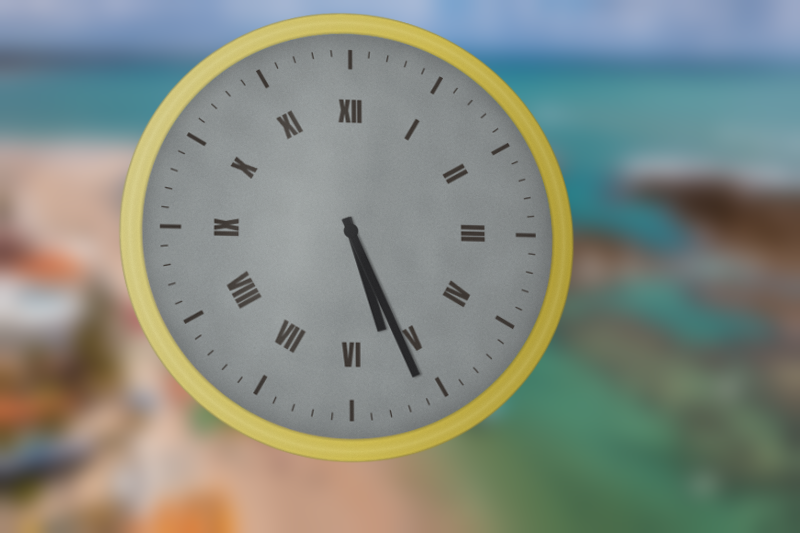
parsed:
5 h 26 min
